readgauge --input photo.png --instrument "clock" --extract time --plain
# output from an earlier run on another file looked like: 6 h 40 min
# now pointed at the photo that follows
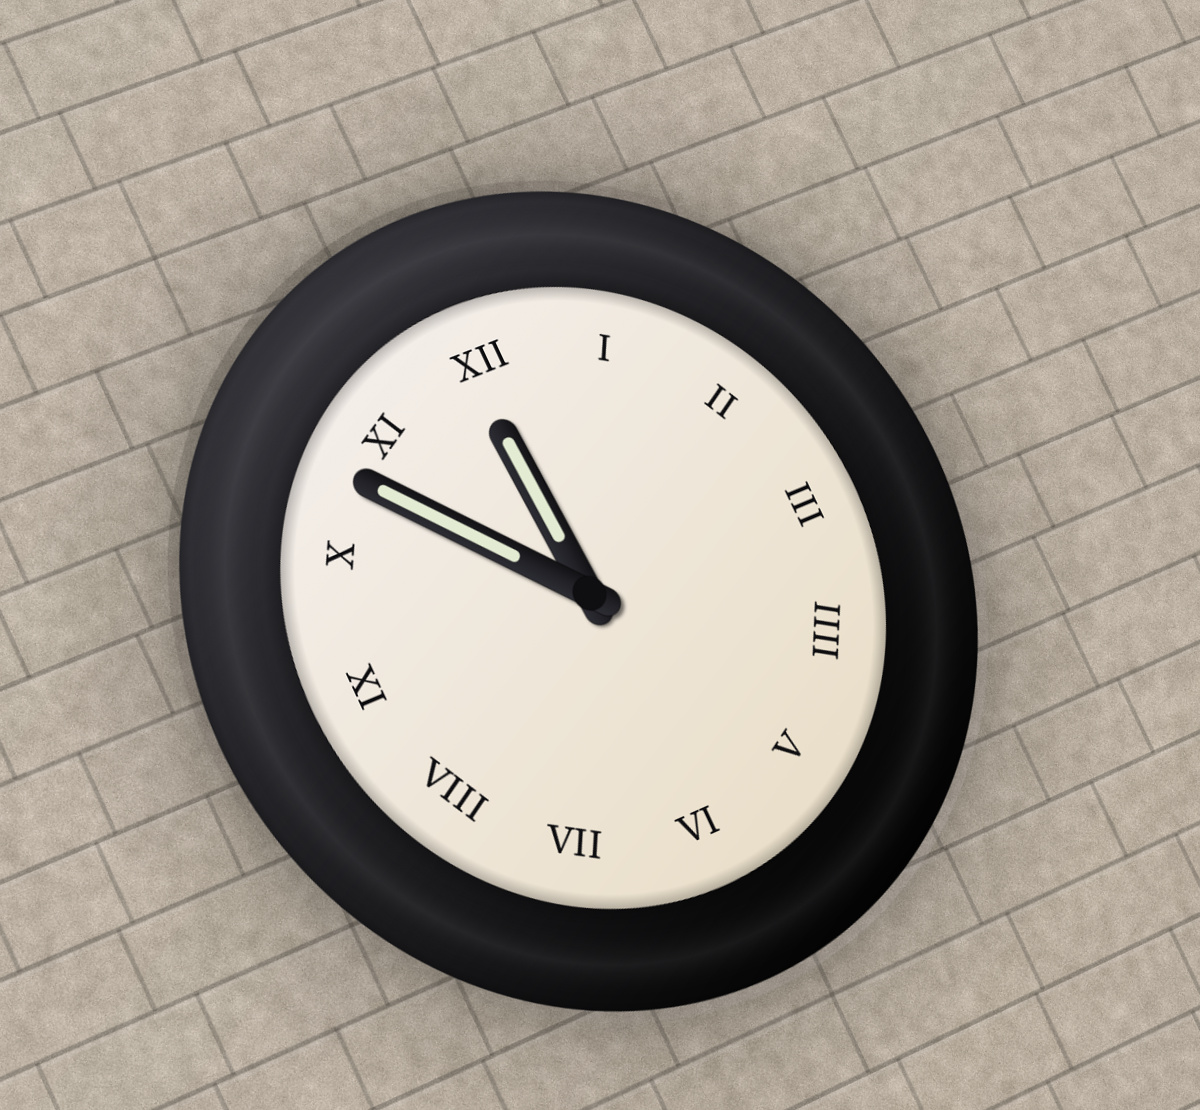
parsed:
11 h 53 min
